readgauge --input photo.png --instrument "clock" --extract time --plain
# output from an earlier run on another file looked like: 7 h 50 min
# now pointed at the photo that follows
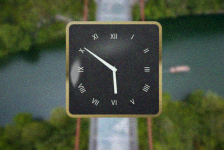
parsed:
5 h 51 min
